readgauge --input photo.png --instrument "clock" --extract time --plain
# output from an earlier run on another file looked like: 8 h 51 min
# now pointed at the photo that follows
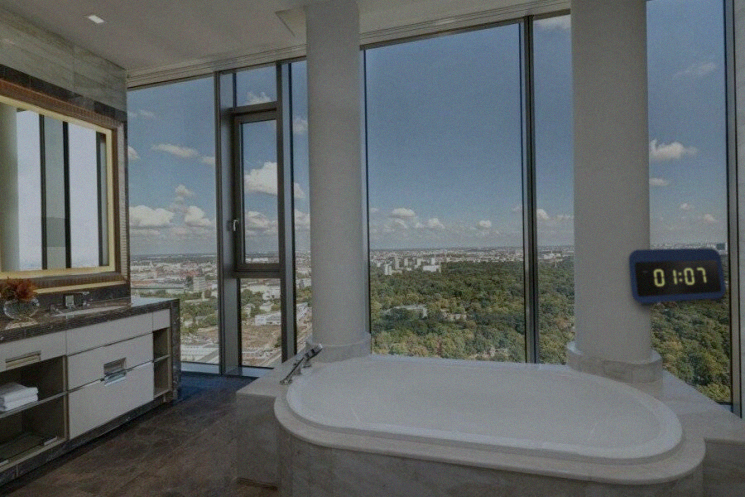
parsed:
1 h 07 min
